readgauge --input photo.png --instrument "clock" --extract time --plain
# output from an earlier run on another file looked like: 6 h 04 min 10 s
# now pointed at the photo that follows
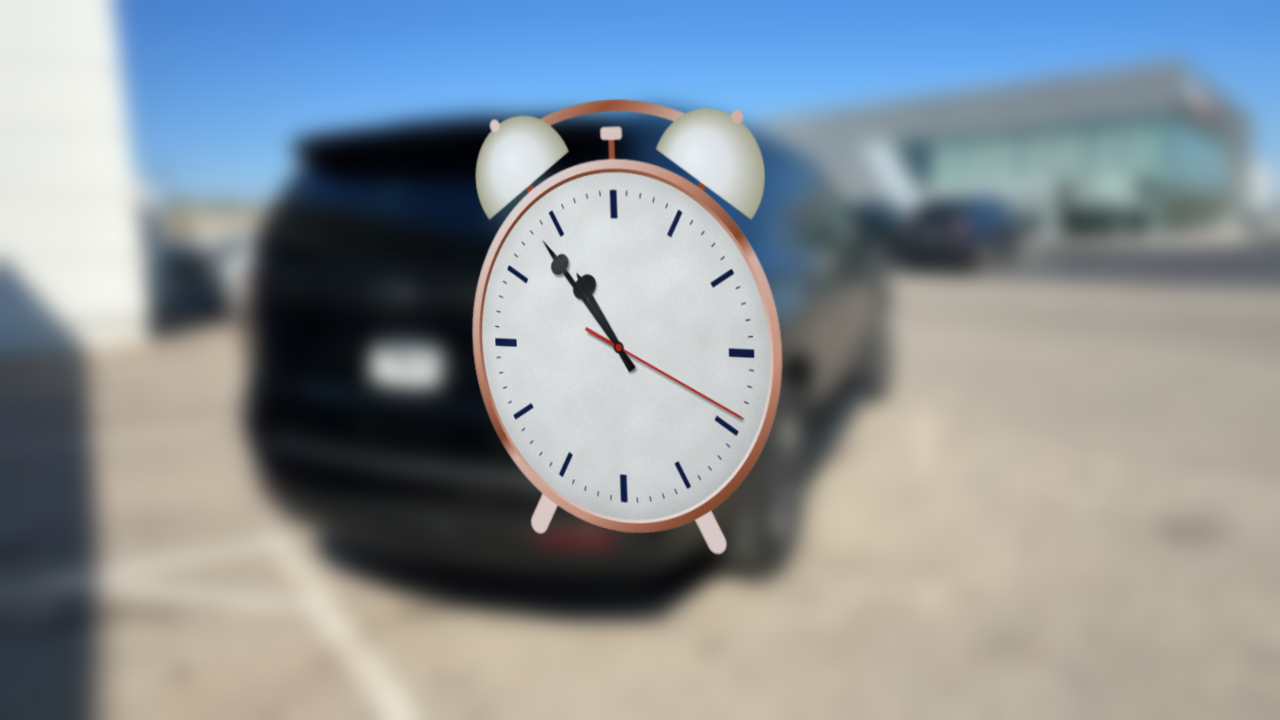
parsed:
10 h 53 min 19 s
